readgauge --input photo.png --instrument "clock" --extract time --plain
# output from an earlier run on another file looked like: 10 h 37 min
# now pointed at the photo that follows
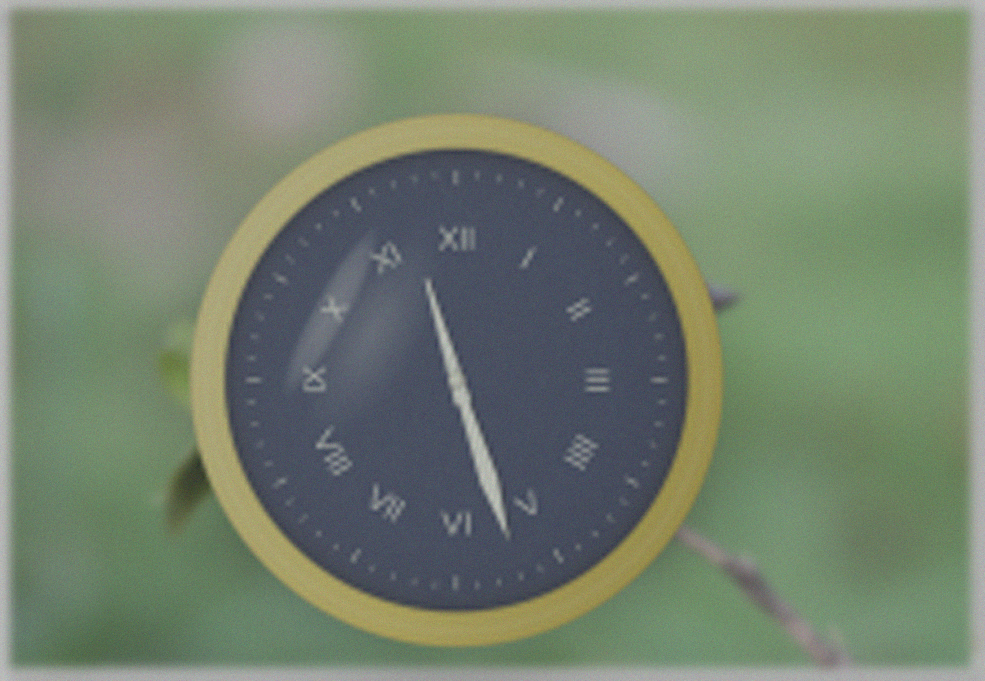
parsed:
11 h 27 min
